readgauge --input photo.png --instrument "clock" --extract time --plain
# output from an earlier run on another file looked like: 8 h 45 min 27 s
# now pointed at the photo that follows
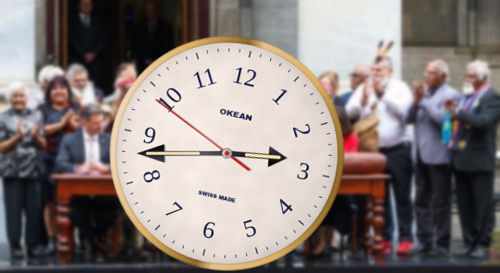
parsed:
2 h 42 min 49 s
